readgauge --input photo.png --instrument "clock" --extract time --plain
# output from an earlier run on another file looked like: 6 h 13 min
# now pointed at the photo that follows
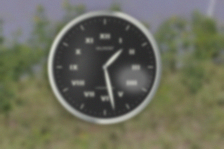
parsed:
1 h 28 min
